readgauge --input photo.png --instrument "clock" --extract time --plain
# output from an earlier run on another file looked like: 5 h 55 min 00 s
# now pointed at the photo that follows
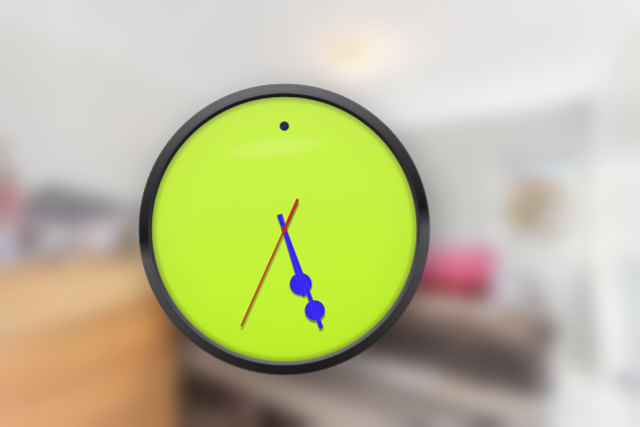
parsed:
5 h 26 min 34 s
